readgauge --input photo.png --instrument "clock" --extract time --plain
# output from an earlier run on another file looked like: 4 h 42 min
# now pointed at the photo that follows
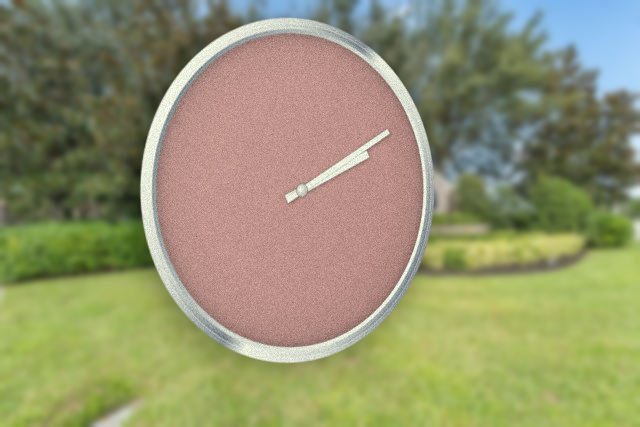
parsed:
2 h 10 min
